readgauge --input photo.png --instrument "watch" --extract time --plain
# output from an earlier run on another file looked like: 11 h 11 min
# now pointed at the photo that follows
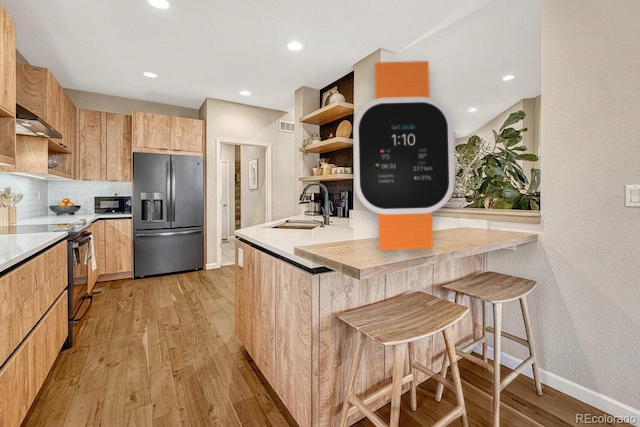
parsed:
1 h 10 min
